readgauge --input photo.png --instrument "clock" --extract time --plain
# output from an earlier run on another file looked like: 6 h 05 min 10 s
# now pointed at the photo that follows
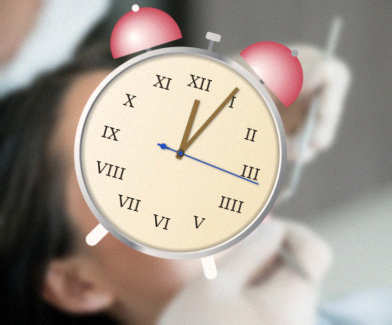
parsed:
12 h 04 min 16 s
